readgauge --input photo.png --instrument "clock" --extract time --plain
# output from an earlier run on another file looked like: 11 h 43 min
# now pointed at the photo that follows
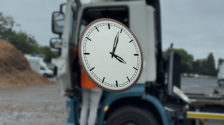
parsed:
4 h 04 min
